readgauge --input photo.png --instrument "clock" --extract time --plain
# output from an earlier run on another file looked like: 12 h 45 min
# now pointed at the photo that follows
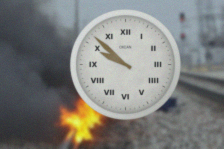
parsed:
9 h 52 min
